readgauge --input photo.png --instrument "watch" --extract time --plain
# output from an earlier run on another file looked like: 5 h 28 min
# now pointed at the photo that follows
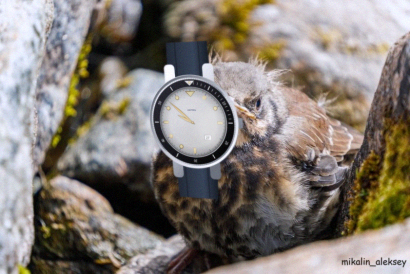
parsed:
9 h 52 min
